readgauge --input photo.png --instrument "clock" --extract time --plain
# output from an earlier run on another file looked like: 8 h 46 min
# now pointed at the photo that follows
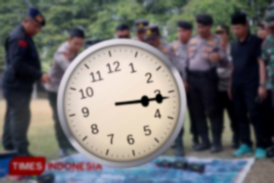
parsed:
3 h 16 min
